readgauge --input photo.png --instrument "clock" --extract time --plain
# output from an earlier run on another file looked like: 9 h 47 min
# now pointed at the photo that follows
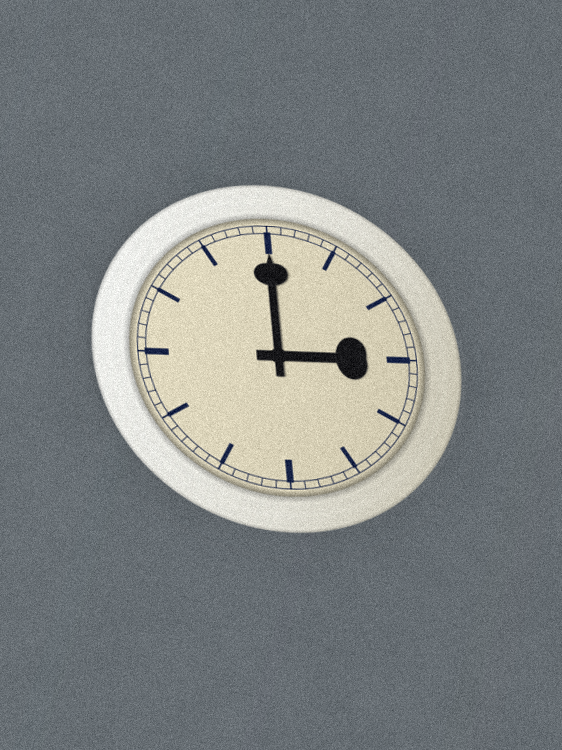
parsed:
3 h 00 min
